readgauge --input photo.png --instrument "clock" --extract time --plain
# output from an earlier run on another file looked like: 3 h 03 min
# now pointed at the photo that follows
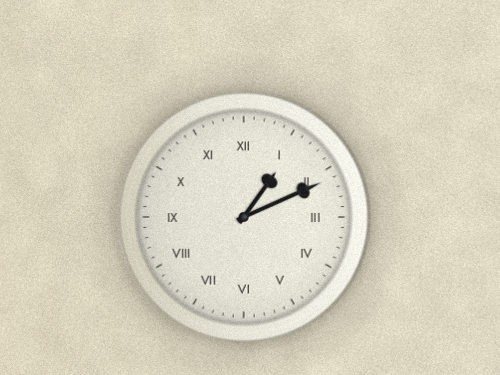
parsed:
1 h 11 min
